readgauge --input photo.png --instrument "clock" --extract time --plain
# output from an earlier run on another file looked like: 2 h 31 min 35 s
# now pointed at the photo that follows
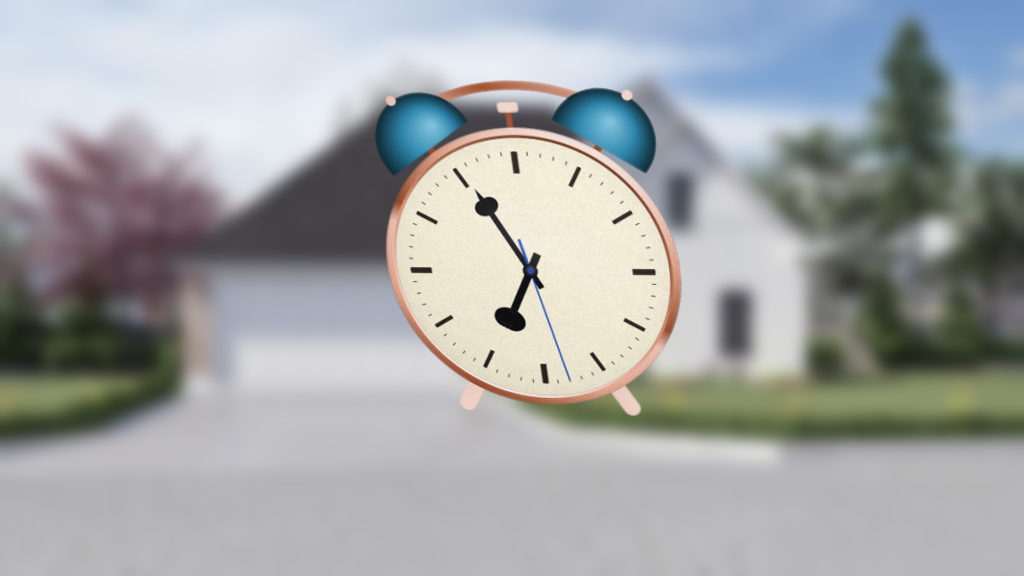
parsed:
6 h 55 min 28 s
